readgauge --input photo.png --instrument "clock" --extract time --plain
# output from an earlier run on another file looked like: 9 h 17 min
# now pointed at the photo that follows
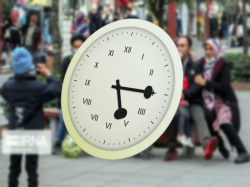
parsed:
5 h 15 min
